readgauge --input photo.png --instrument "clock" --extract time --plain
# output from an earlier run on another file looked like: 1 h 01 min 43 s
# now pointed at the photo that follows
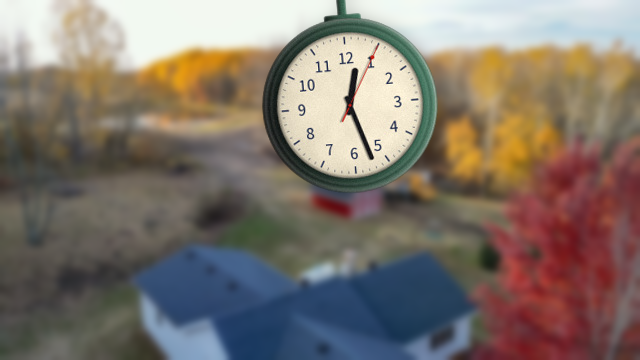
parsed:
12 h 27 min 05 s
